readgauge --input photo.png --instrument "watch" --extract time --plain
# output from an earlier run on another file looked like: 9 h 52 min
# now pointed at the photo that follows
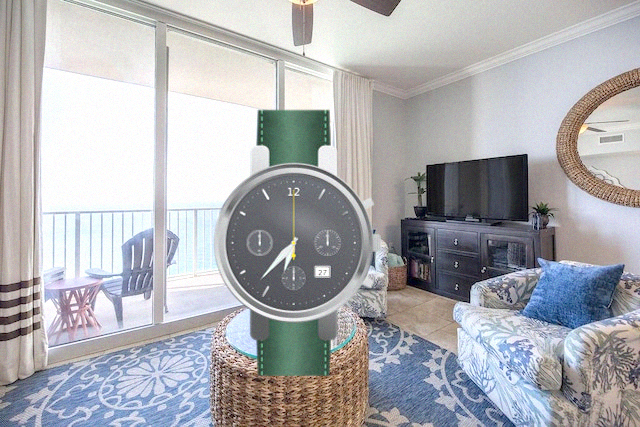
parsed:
6 h 37 min
